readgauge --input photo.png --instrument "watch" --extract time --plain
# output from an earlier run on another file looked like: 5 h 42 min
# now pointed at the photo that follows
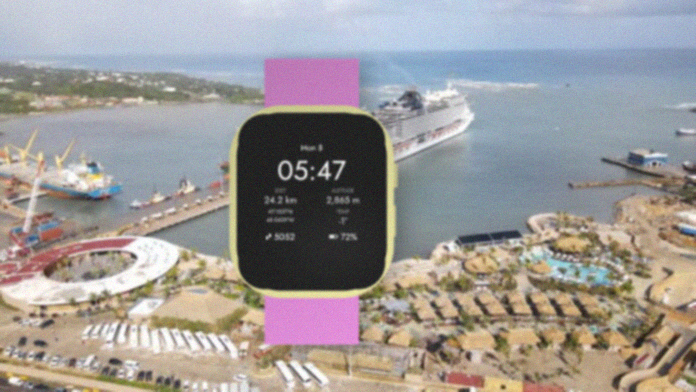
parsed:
5 h 47 min
